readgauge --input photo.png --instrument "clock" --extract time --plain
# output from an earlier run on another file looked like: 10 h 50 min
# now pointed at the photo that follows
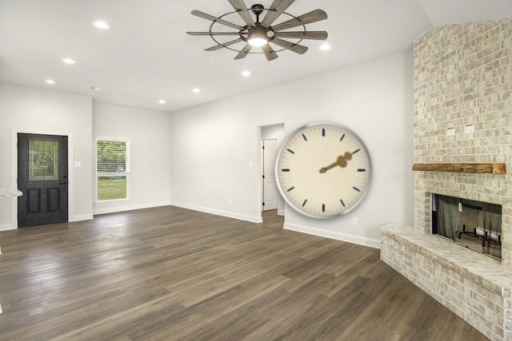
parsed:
2 h 10 min
